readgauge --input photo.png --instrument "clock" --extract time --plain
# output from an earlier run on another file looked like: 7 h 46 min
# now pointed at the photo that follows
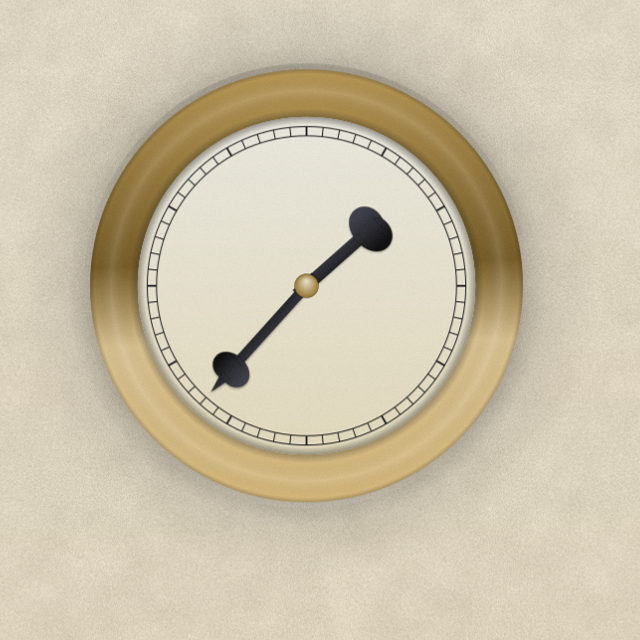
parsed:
1 h 37 min
